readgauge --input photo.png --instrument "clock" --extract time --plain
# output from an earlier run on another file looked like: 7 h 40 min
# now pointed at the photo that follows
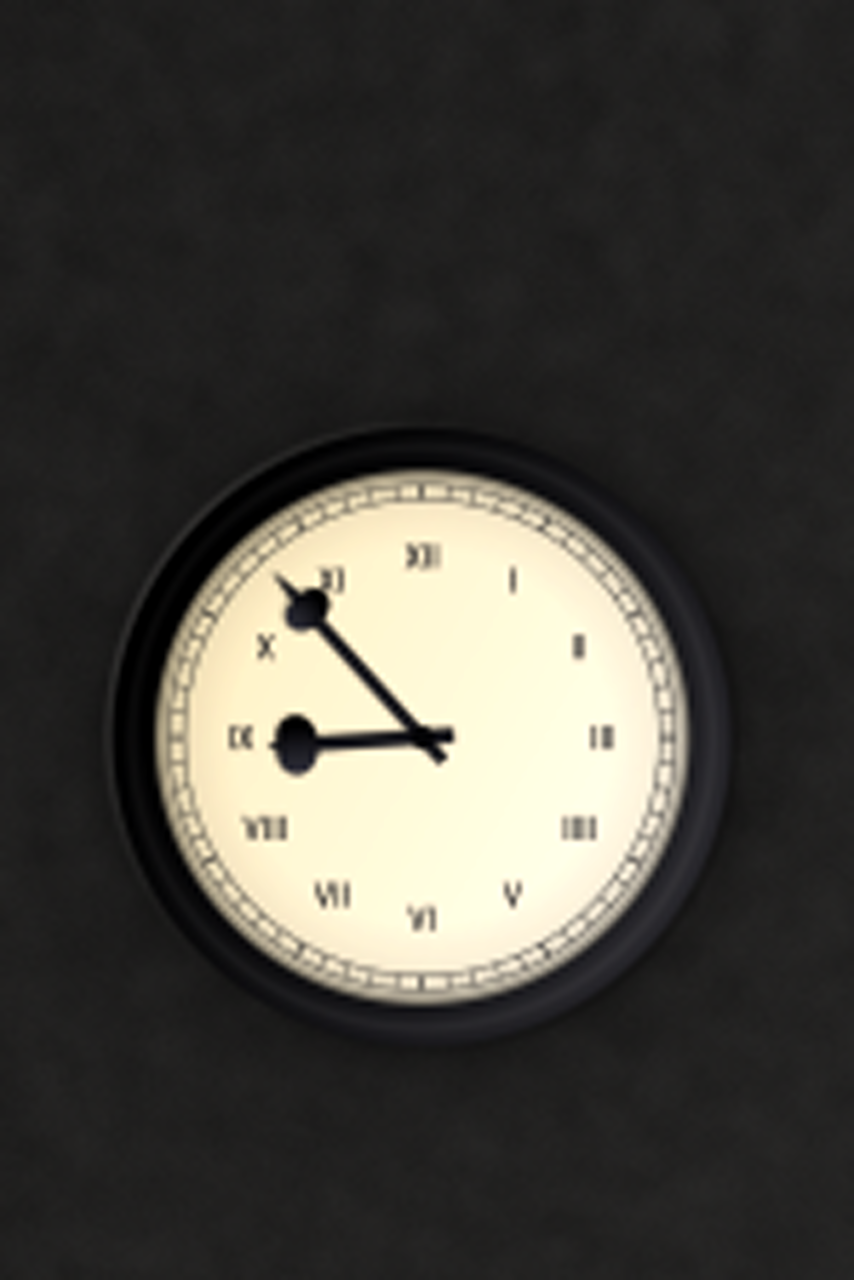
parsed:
8 h 53 min
